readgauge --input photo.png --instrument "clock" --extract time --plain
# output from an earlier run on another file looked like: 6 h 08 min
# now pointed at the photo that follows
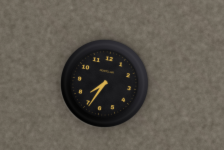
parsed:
7 h 34 min
